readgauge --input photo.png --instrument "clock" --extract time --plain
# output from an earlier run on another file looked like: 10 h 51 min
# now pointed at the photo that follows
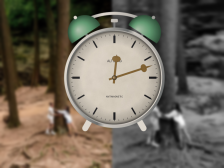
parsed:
12 h 12 min
